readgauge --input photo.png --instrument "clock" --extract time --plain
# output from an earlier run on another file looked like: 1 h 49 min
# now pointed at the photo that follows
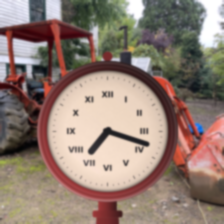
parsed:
7 h 18 min
